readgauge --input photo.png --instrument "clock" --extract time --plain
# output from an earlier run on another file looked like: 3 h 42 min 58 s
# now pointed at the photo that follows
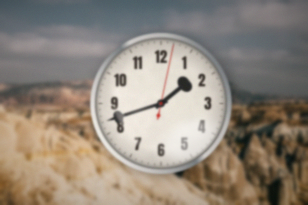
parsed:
1 h 42 min 02 s
